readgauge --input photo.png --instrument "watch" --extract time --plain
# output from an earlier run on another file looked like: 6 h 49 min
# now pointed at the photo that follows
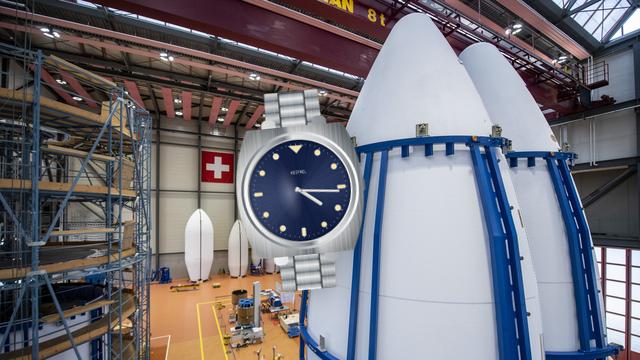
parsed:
4 h 16 min
